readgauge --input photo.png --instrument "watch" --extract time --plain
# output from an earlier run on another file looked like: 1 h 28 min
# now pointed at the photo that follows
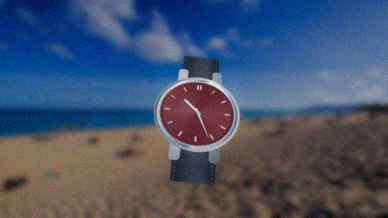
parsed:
10 h 26 min
